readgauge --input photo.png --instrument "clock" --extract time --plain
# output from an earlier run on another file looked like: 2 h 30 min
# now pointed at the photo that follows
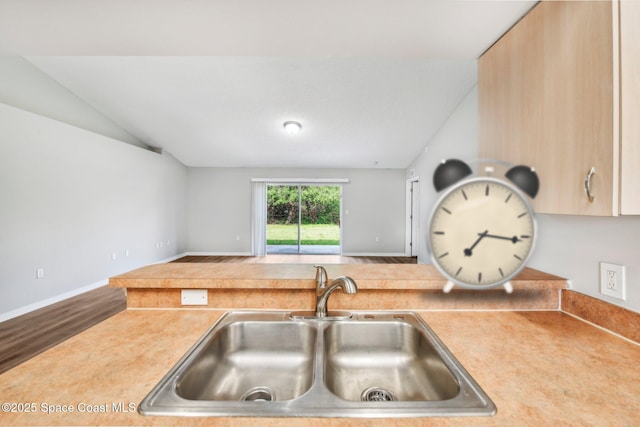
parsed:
7 h 16 min
